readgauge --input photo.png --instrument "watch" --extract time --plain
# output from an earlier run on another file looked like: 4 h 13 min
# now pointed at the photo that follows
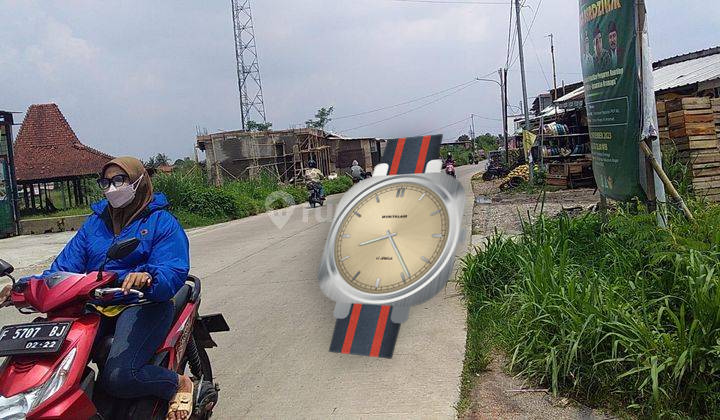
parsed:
8 h 24 min
